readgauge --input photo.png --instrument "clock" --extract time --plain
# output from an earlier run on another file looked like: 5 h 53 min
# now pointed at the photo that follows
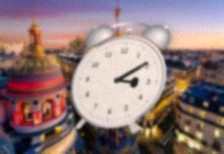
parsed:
3 h 09 min
